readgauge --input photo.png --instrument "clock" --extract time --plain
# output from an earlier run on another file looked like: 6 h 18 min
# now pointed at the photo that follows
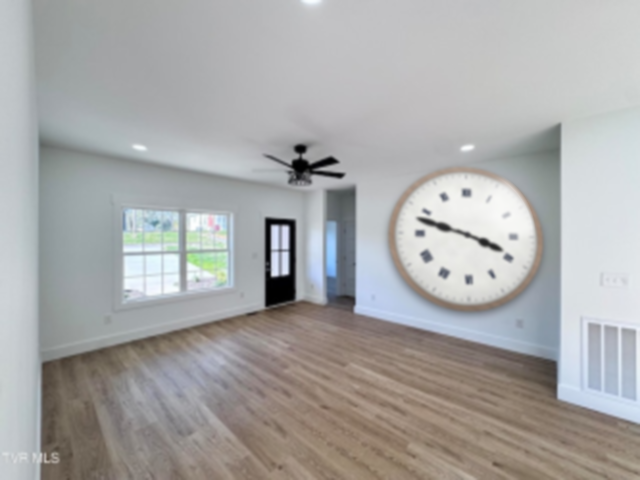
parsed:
3 h 48 min
